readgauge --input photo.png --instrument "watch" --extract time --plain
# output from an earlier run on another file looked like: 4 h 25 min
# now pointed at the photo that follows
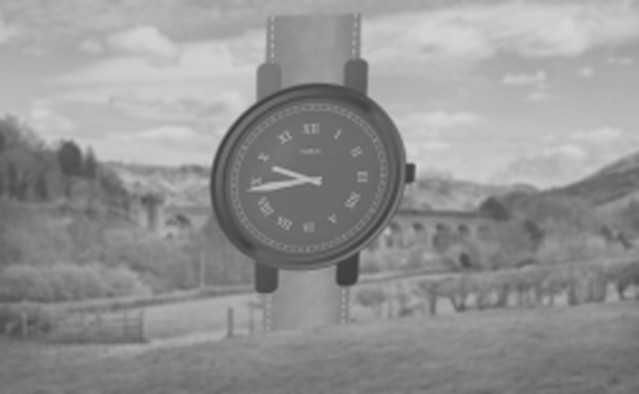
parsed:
9 h 44 min
